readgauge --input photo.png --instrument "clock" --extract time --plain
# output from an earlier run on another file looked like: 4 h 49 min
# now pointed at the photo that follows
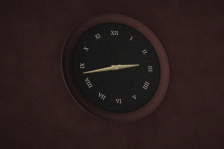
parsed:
2 h 43 min
